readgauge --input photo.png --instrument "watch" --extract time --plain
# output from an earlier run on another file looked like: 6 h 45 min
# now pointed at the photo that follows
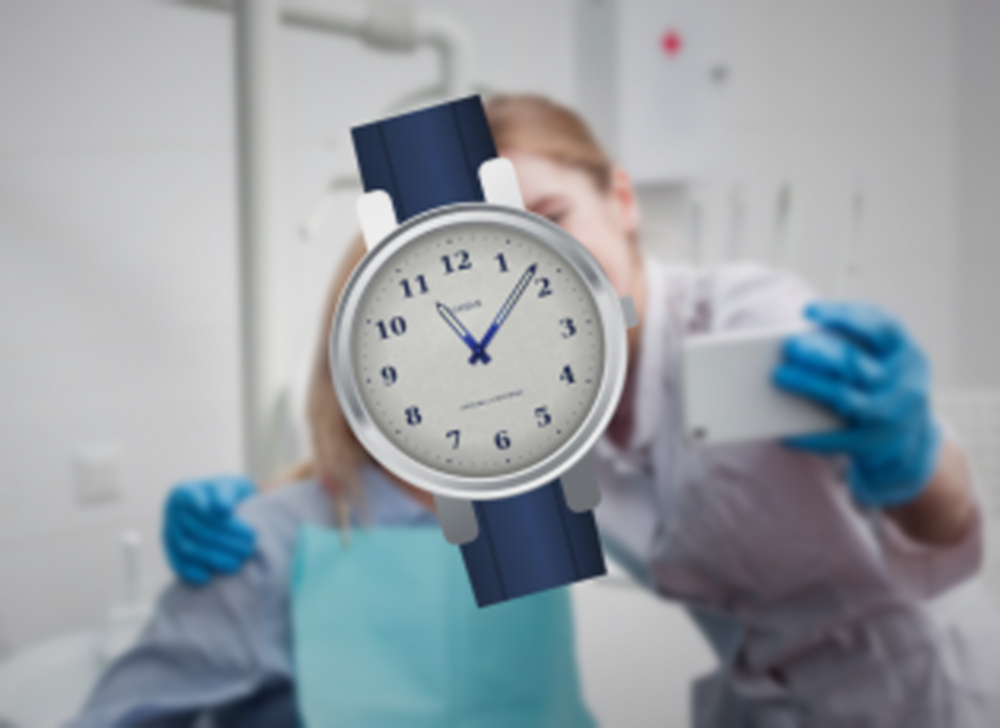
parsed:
11 h 08 min
